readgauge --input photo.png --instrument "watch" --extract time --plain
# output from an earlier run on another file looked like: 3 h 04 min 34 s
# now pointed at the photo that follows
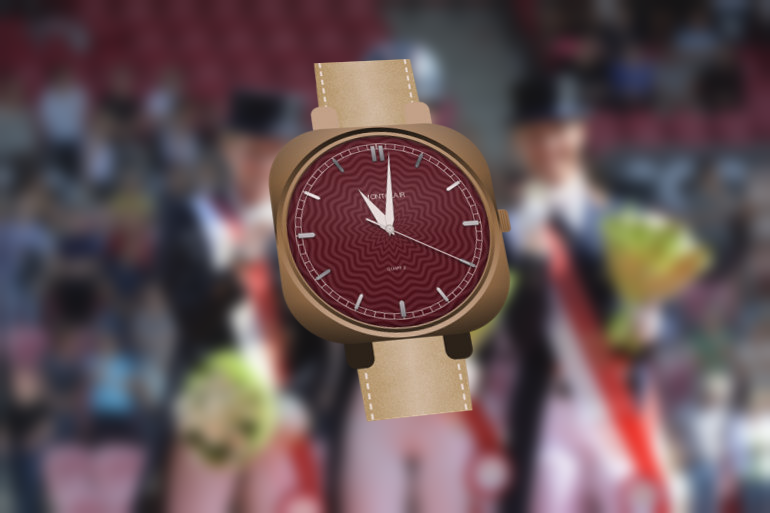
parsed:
11 h 01 min 20 s
